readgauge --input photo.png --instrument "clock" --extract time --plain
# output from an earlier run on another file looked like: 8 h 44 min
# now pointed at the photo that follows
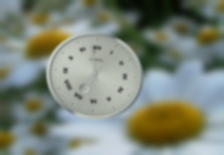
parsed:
6 h 58 min
